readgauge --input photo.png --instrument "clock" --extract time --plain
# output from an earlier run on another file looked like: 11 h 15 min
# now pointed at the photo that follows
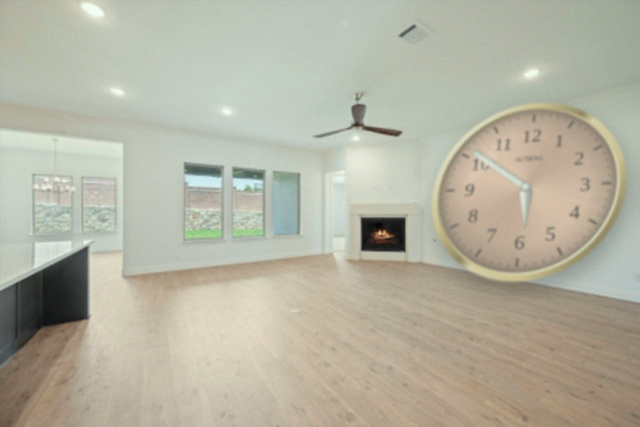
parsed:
5 h 51 min
